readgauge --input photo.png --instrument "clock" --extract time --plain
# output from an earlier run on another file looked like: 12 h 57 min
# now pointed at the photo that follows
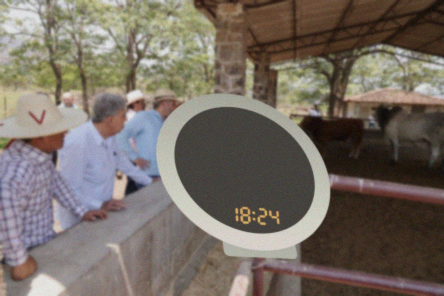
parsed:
18 h 24 min
